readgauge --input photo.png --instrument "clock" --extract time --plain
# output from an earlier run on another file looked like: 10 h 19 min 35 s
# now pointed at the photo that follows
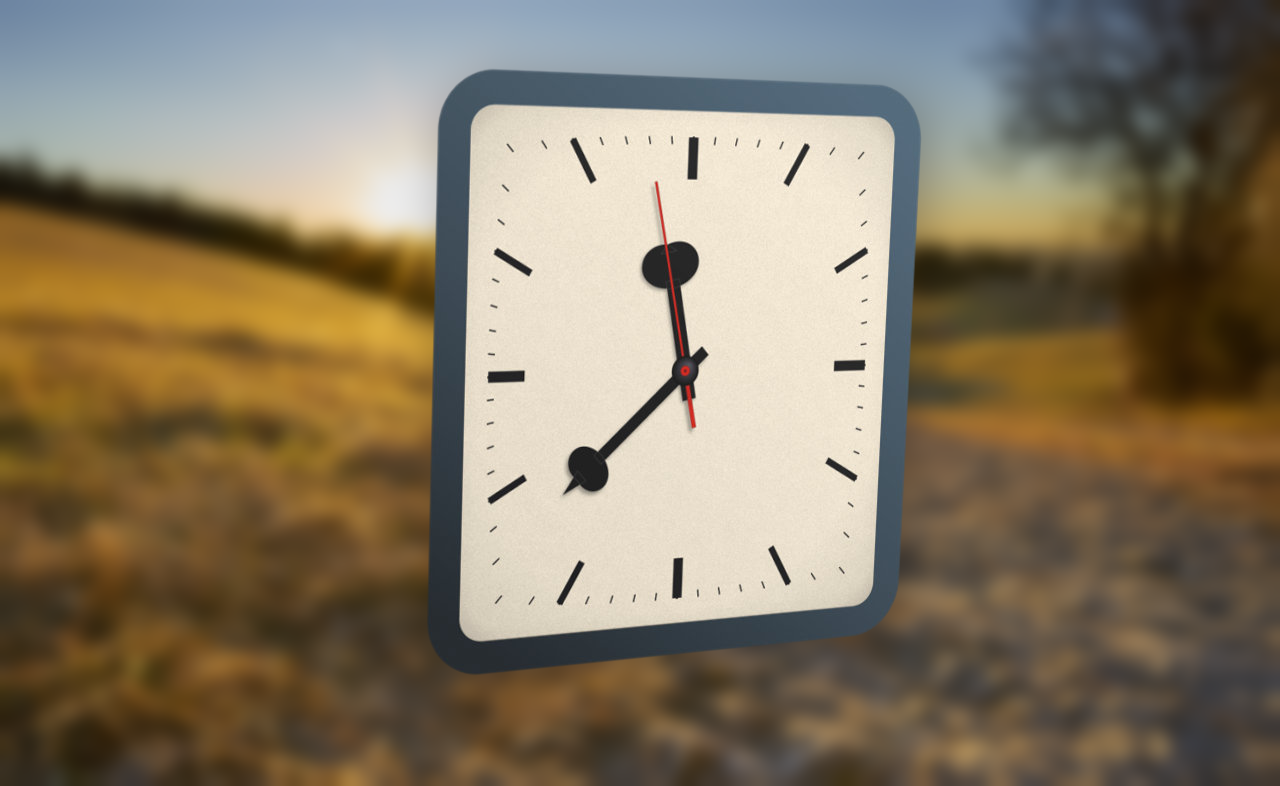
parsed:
11 h 37 min 58 s
